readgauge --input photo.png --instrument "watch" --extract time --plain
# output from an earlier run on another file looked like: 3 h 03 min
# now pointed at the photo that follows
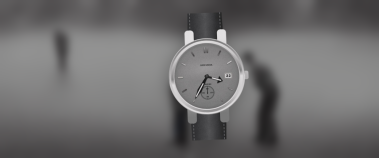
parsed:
3 h 35 min
